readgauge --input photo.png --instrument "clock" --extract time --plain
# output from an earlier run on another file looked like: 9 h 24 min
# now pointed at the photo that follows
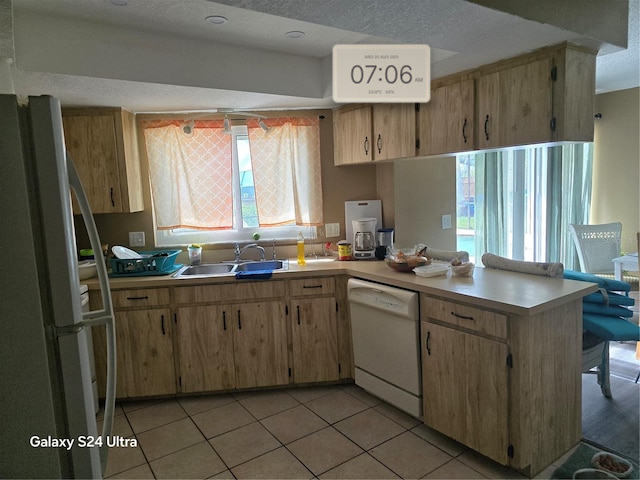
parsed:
7 h 06 min
